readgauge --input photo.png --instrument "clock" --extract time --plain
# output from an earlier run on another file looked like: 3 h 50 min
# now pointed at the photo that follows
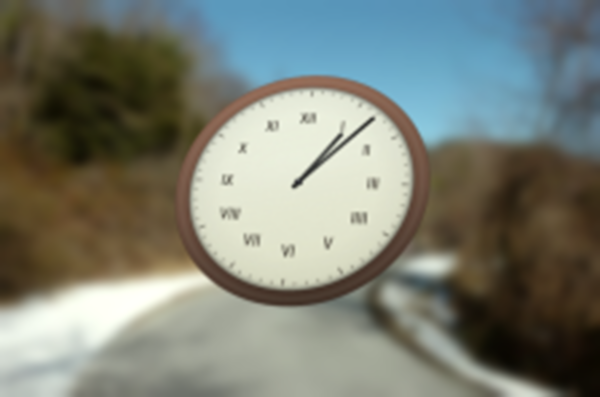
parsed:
1 h 07 min
